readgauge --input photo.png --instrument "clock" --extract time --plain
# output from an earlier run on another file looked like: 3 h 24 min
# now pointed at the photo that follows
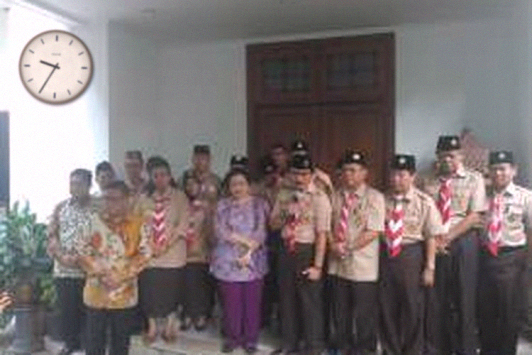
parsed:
9 h 35 min
